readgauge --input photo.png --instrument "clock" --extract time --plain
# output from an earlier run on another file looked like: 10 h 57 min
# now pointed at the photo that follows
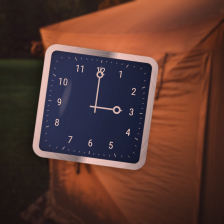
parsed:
3 h 00 min
